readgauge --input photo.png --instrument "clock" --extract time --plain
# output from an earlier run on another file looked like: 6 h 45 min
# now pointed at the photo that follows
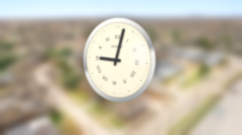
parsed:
9 h 02 min
